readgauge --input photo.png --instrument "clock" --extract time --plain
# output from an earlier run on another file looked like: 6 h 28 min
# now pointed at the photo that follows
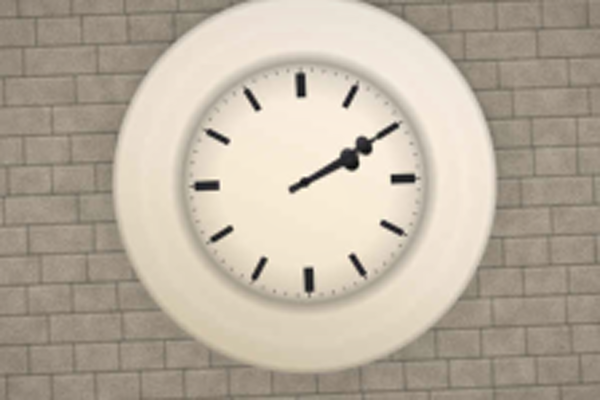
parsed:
2 h 10 min
